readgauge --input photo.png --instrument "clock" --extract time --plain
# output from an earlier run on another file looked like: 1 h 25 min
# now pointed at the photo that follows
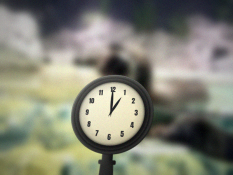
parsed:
1 h 00 min
